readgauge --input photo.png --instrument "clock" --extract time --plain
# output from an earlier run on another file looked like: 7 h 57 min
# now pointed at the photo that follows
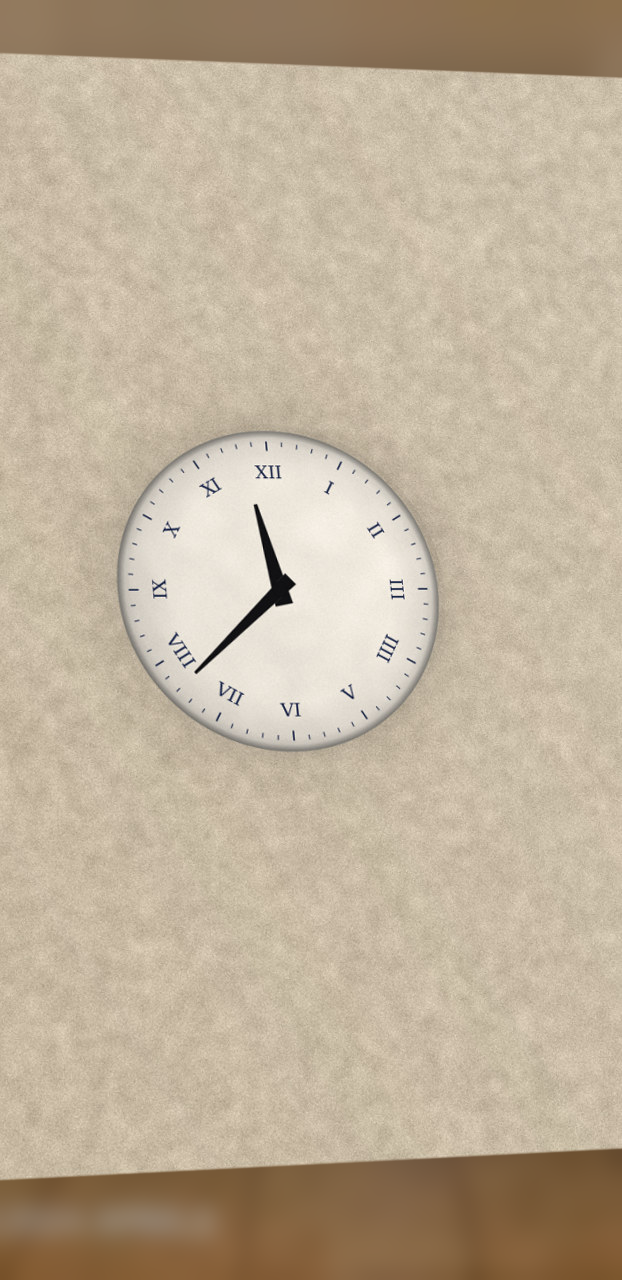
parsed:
11 h 38 min
